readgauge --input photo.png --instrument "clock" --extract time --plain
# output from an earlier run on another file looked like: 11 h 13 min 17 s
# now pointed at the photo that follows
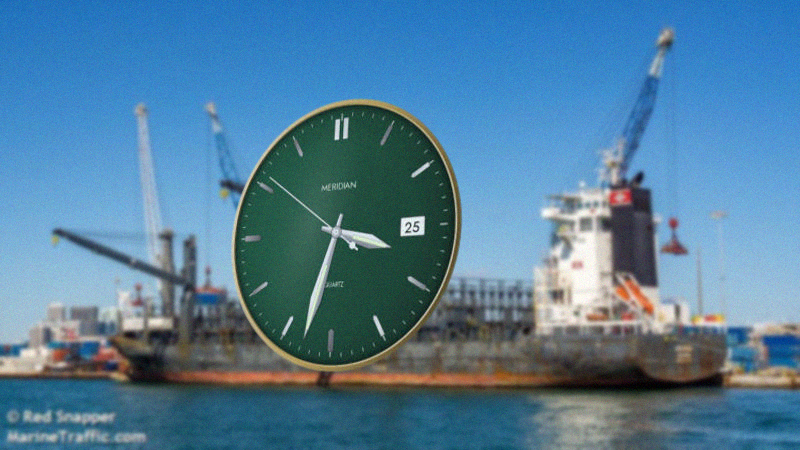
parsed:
3 h 32 min 51 s
